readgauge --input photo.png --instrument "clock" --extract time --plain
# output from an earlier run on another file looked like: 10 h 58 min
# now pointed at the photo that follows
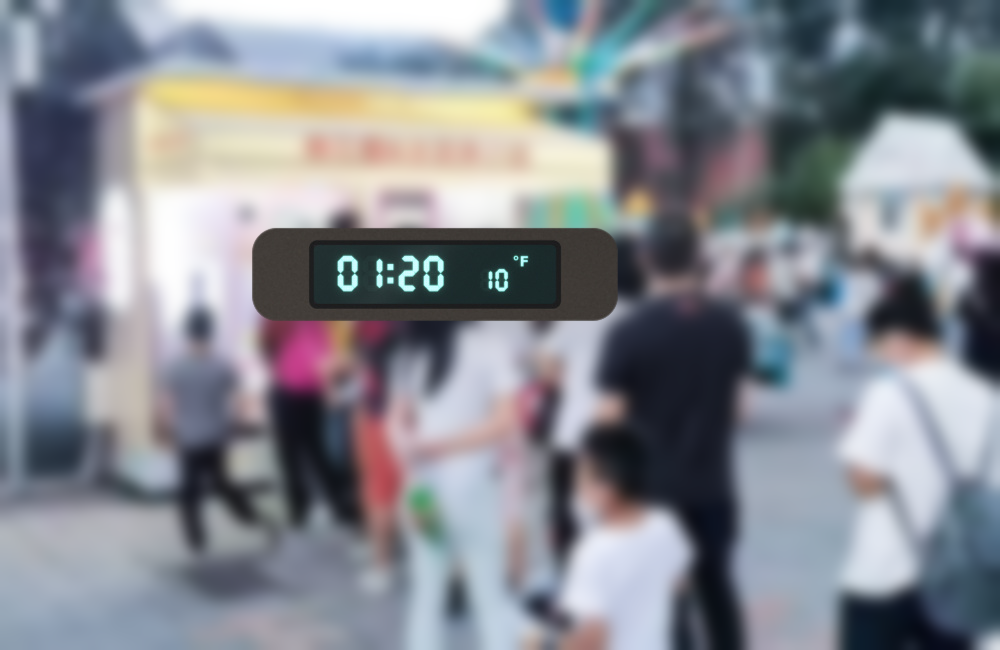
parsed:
1 h 20 min
